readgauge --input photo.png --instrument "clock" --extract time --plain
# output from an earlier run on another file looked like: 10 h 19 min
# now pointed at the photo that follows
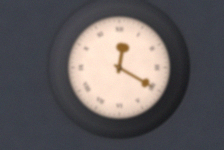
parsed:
12 h 20 min
